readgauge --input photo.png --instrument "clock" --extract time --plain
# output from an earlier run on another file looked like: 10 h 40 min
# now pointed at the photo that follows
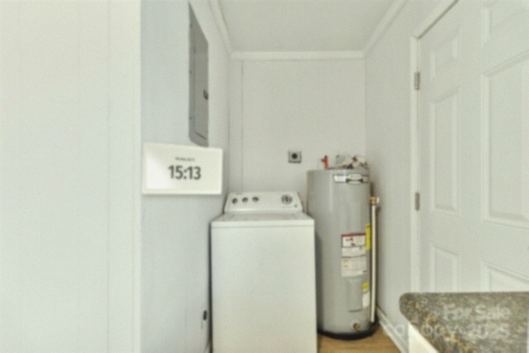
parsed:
15 h 13 min
